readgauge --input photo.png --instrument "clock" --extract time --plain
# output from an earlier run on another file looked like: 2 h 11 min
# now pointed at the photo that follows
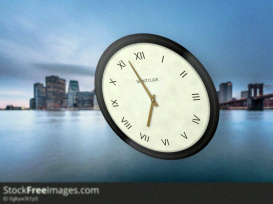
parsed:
6 h 57 min
